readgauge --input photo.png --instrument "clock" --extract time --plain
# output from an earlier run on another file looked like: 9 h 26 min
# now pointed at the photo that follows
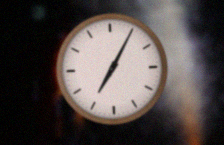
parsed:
7 h 05 min
